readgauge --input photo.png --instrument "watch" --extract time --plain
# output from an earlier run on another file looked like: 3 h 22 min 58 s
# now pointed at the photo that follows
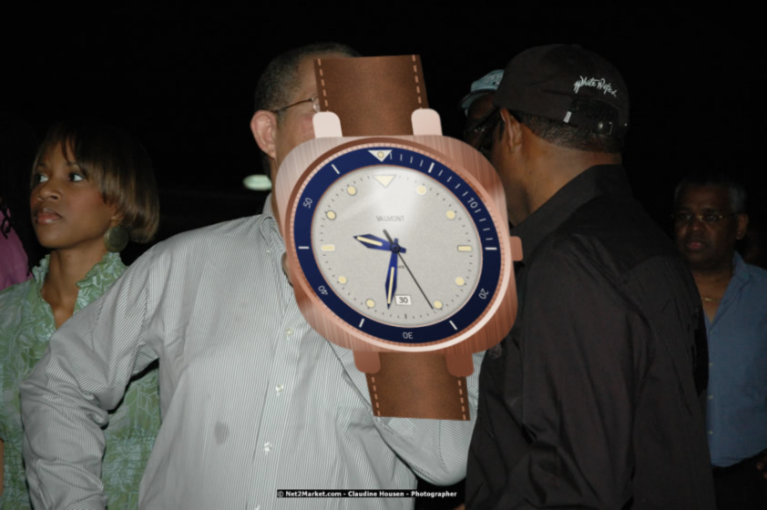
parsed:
9 h 32 min 26 s
